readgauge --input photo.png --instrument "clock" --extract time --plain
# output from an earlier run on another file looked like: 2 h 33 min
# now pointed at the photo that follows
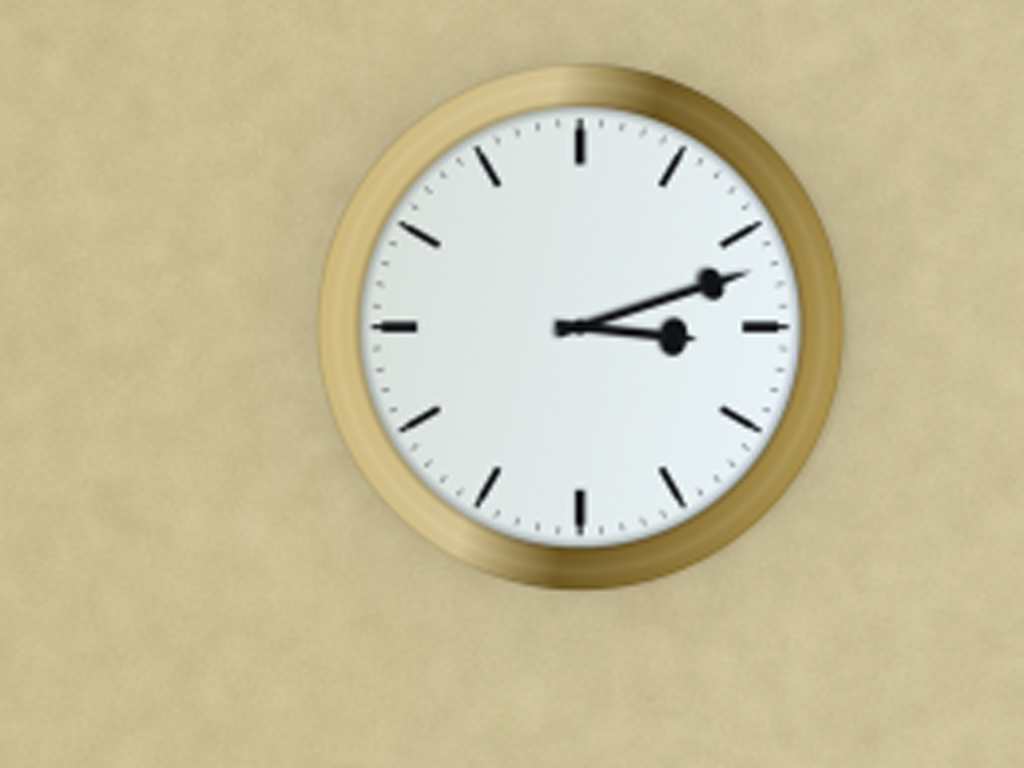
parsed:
3 h 12 min
